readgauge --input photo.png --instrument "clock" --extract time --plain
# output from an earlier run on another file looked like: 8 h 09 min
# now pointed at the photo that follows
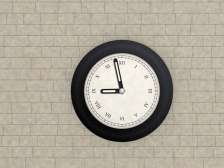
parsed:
8 h 58 min
